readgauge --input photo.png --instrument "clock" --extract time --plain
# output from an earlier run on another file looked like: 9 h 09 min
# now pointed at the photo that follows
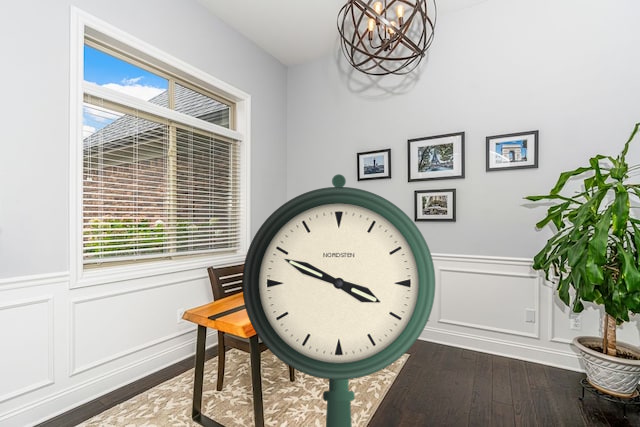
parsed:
3 h 49 min
